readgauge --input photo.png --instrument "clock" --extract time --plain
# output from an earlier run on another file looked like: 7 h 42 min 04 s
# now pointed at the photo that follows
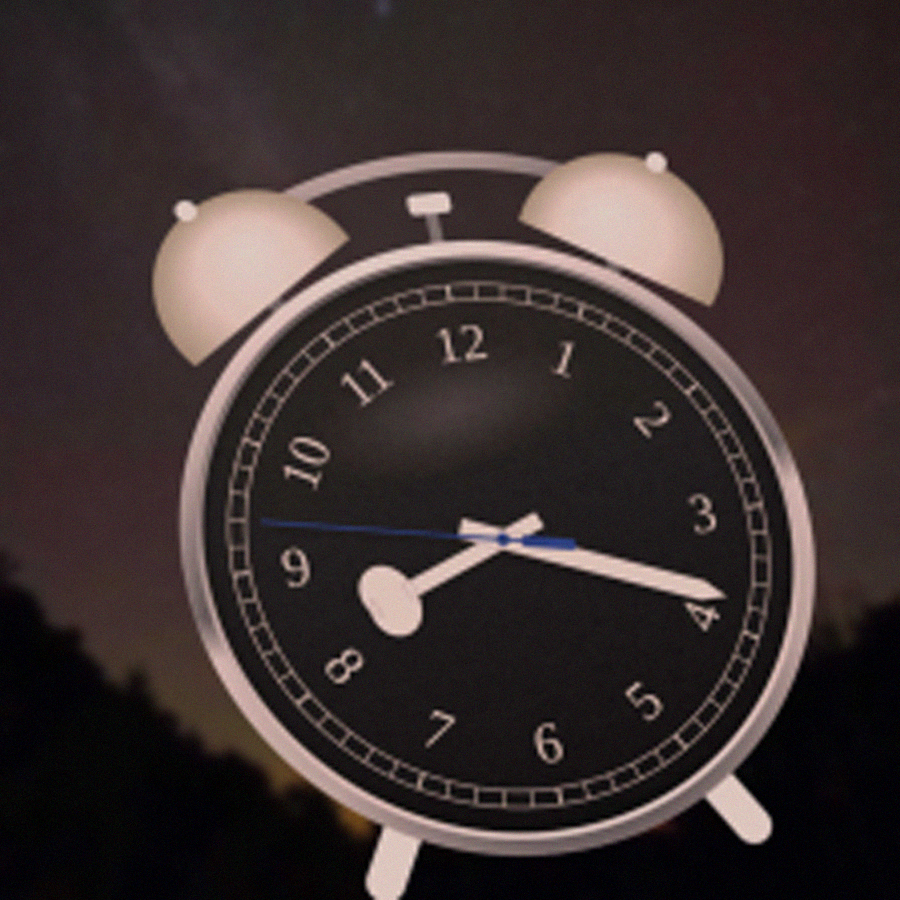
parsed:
8 h 18 min 47 s
